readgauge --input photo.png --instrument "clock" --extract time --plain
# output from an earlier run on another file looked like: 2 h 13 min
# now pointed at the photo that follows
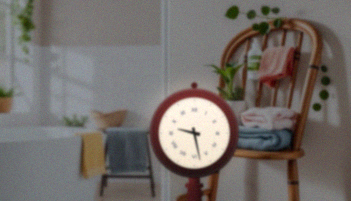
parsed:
9 h 28 min
